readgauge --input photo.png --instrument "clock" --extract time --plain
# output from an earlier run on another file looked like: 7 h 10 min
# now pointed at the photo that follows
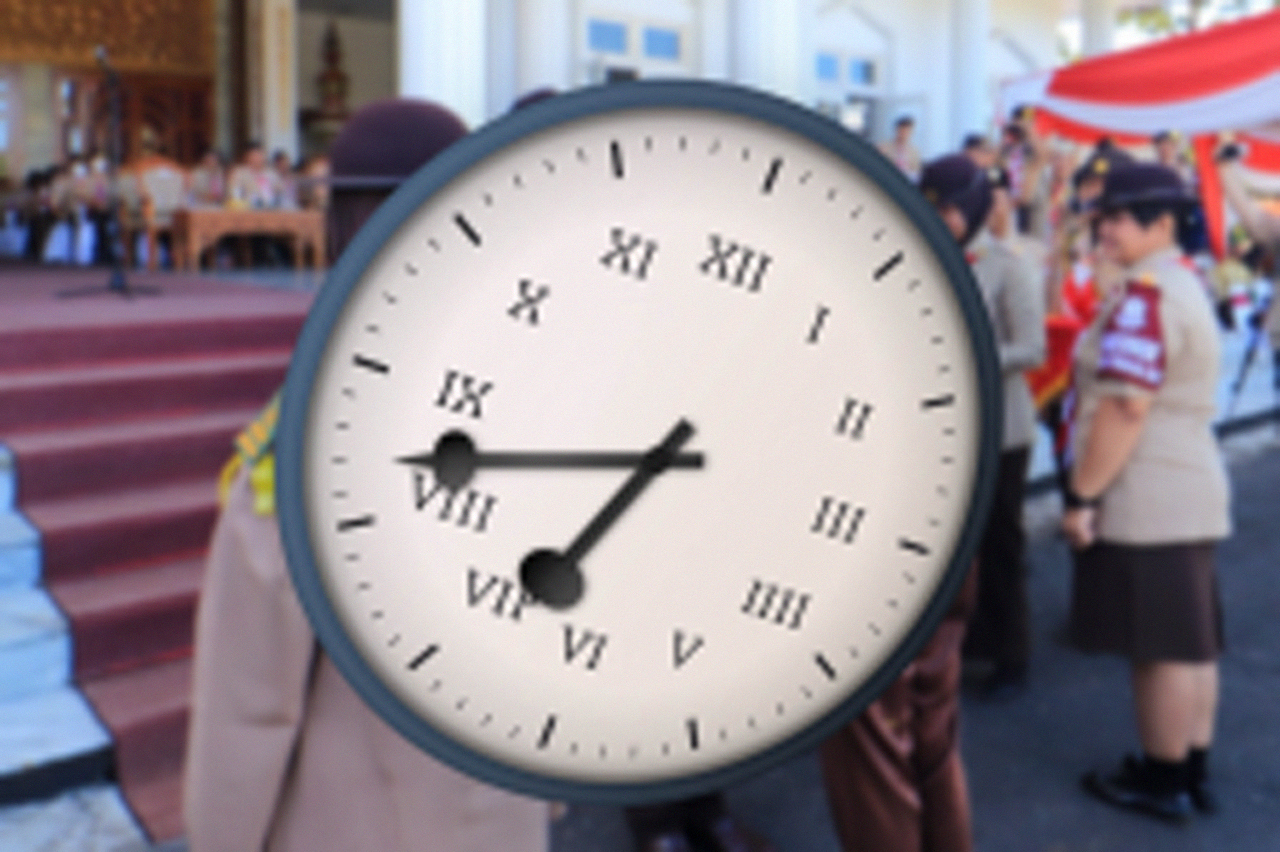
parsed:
6 h 42 min
